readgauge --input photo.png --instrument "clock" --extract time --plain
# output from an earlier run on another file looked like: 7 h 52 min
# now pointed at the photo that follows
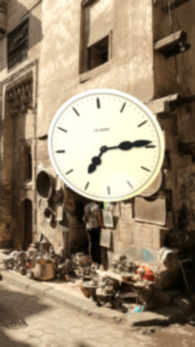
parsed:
7 h 14 min
